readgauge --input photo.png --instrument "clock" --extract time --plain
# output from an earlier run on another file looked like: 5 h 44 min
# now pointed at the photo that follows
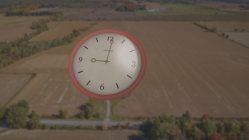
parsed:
9 h 01 min
